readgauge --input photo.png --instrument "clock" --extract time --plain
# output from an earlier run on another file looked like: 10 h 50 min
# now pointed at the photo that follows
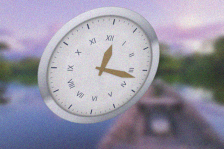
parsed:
12 h 17 min
